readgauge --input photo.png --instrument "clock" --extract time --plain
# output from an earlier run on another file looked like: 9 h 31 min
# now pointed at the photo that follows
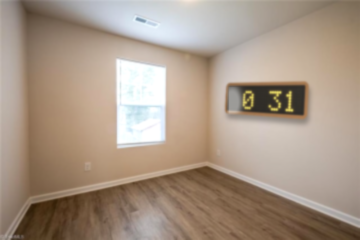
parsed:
0 h 31 min
